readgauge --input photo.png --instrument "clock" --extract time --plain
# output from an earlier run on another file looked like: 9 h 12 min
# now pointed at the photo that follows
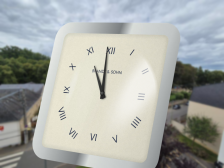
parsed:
10 h 59 min
